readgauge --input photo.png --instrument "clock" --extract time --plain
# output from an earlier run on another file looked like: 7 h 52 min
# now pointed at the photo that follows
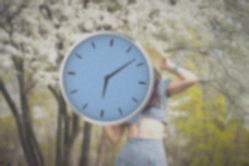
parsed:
6 h 08 min
